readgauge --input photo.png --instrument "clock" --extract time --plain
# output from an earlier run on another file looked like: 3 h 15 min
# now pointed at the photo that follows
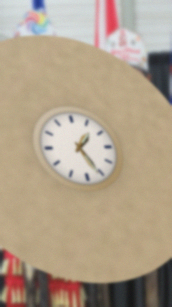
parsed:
1 h 26 min
